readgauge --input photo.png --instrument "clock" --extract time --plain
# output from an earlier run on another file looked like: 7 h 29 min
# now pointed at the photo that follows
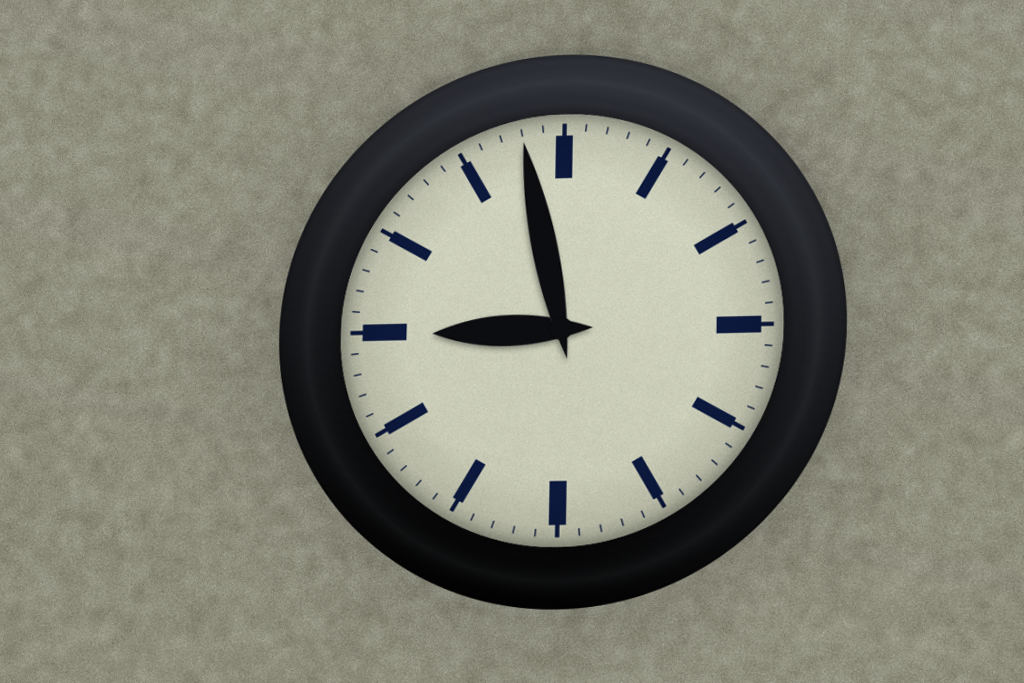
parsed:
8 h 58 min
